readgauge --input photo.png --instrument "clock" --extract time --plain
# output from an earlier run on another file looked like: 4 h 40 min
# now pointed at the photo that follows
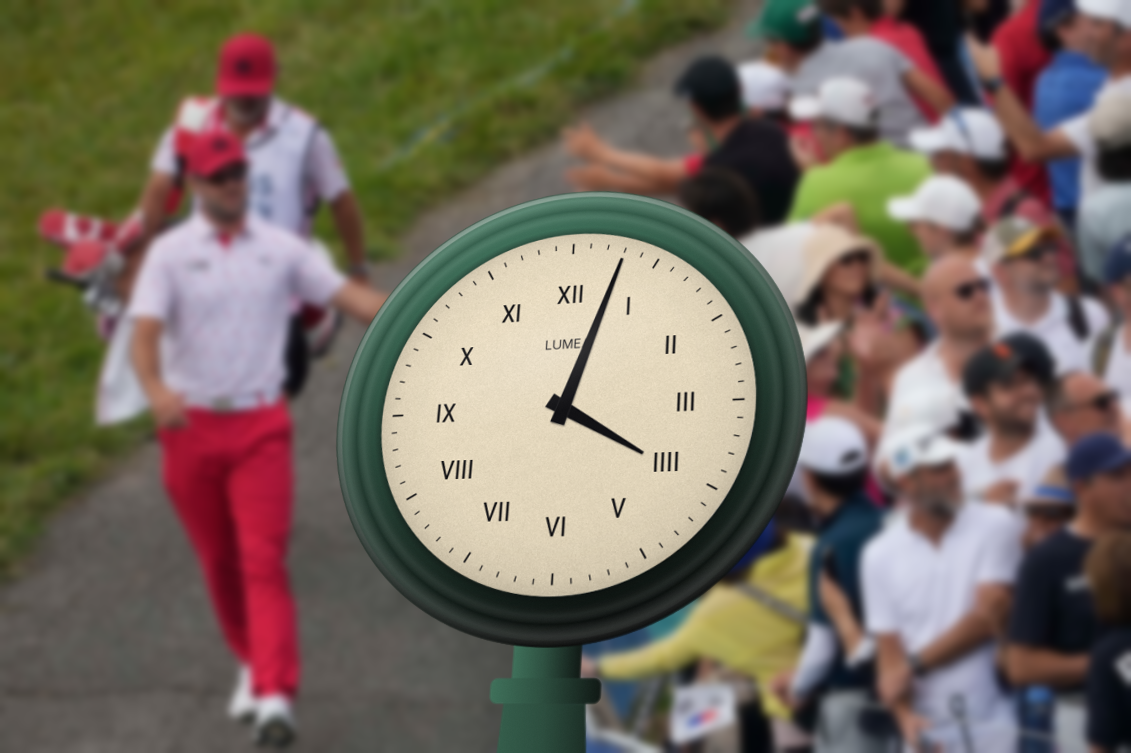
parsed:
4 h 03 min
